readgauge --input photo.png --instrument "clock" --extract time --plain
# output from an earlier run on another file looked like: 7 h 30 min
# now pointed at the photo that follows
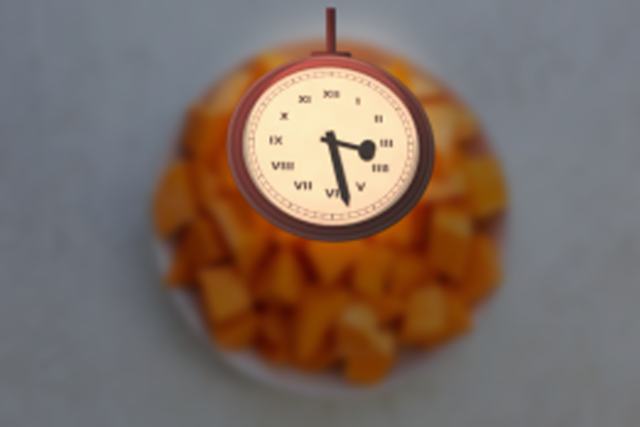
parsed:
3 h 28 min
